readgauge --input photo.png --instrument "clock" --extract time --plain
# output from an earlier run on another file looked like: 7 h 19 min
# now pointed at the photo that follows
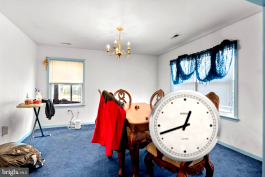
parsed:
12 h 42 min
